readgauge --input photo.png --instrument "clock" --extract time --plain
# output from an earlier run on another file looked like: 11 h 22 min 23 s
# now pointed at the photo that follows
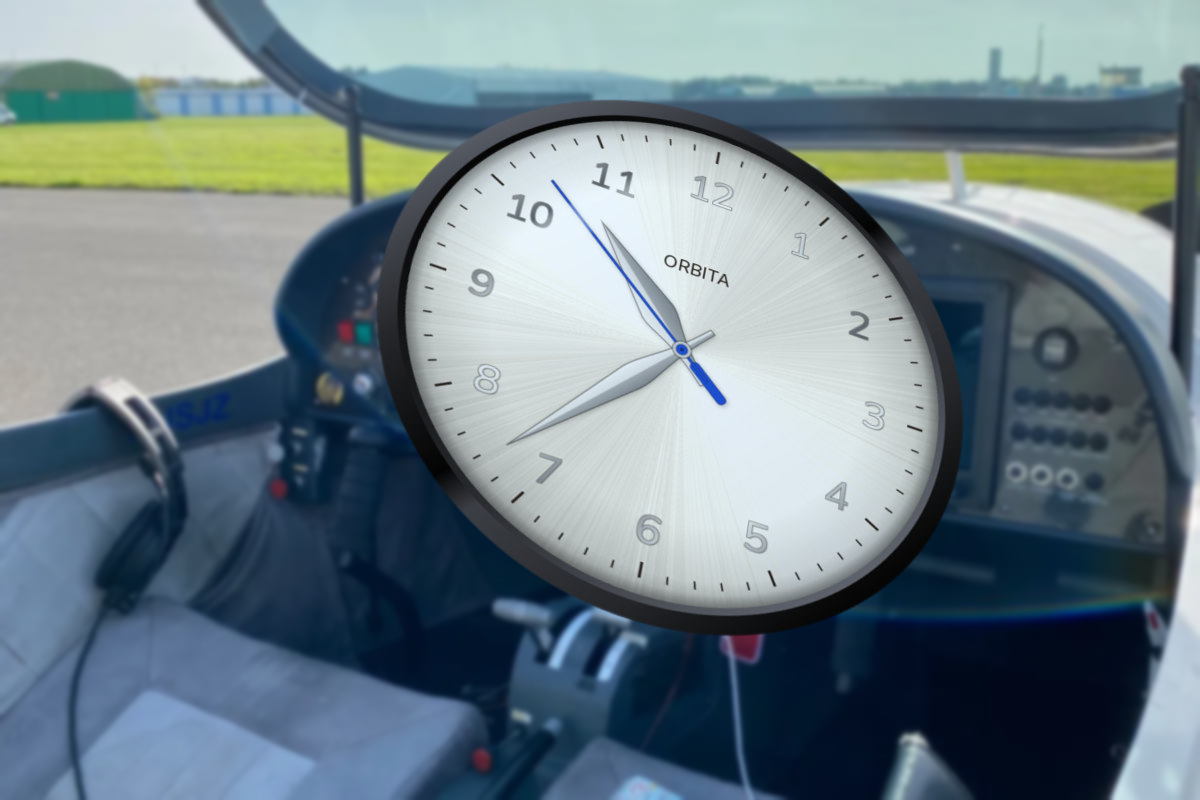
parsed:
10 h 36 min 52 s
